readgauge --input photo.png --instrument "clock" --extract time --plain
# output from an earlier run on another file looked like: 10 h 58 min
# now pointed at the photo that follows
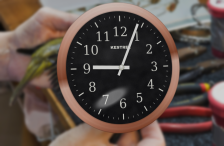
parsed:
9 h 04 min
